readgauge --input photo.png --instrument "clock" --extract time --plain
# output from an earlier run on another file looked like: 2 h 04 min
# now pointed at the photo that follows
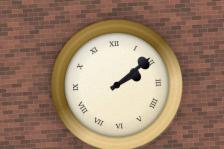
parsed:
2 h 09 min
